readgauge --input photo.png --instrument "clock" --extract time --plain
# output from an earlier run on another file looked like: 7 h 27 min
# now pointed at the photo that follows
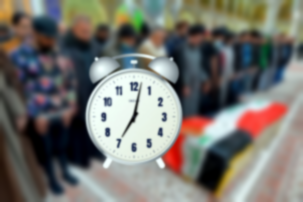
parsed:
7 h 02 min
